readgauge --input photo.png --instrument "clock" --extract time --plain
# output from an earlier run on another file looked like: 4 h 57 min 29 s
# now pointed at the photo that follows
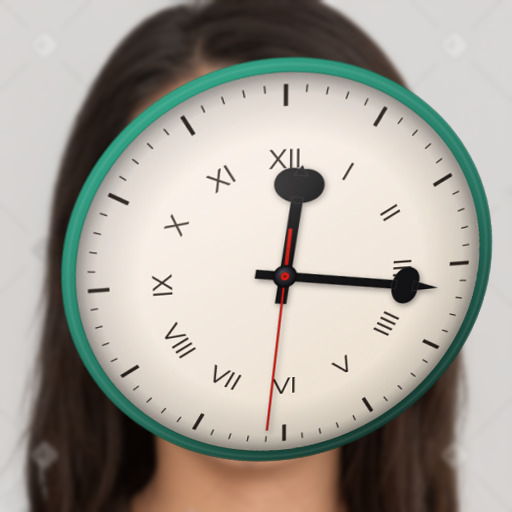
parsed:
12 h 16 min 31 s
